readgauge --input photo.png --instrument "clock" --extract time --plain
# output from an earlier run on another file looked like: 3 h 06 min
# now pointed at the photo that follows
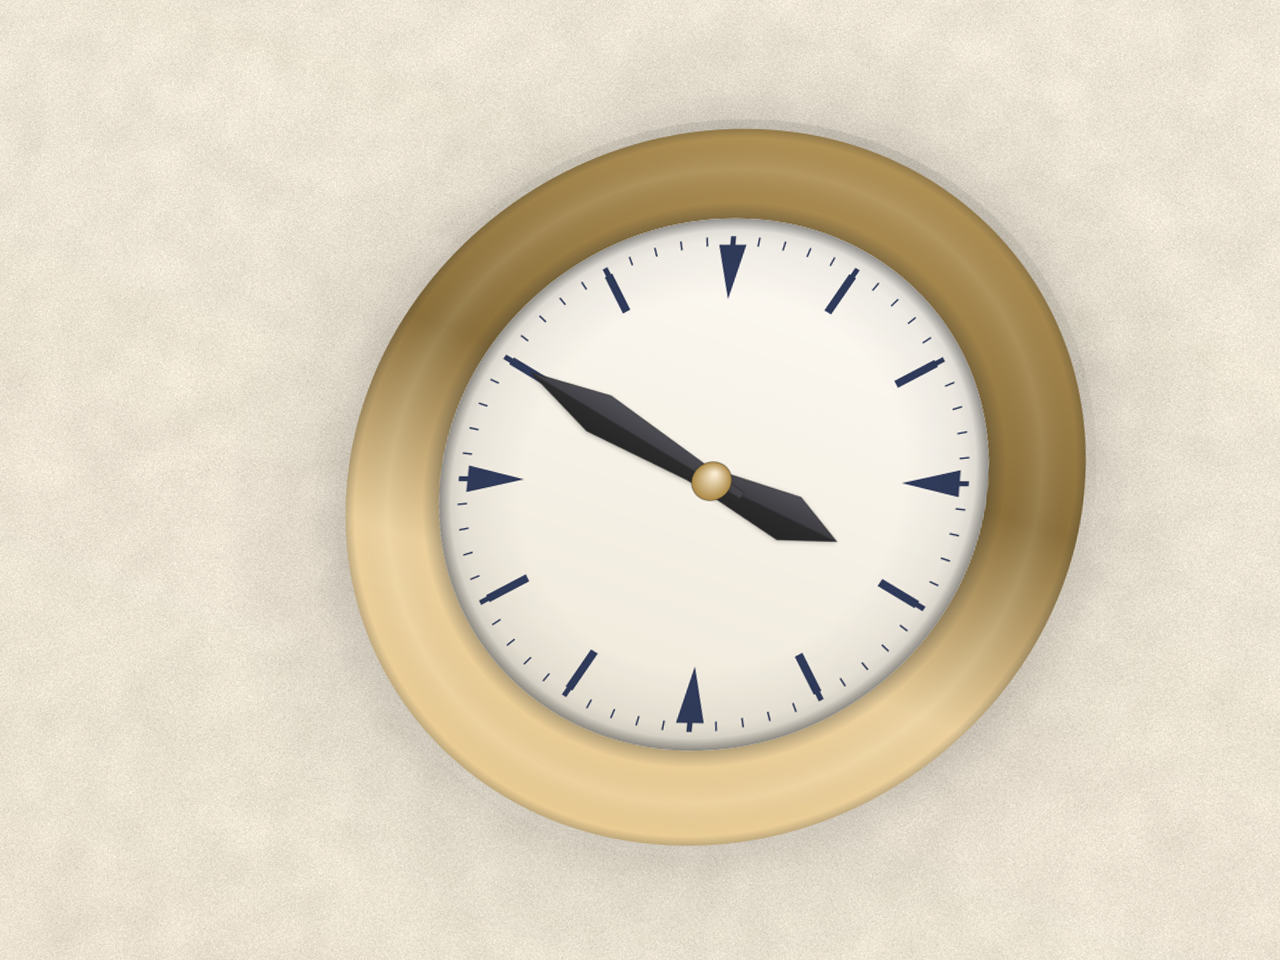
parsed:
3 h 50 min
